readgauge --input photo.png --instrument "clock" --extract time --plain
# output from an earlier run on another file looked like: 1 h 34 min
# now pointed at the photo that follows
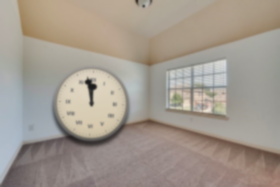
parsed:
11 h 58 min
